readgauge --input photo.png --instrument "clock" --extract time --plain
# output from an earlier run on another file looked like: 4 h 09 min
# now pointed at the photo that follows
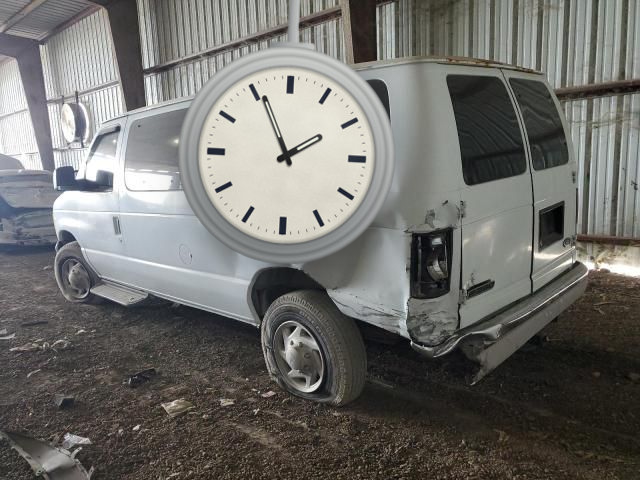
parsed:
1 h 56 min
